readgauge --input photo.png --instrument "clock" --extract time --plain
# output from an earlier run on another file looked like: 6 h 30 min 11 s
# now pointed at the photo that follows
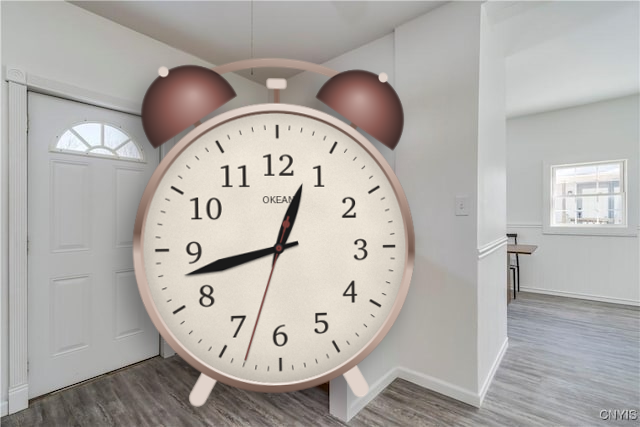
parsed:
12 h 42 min 33 s
